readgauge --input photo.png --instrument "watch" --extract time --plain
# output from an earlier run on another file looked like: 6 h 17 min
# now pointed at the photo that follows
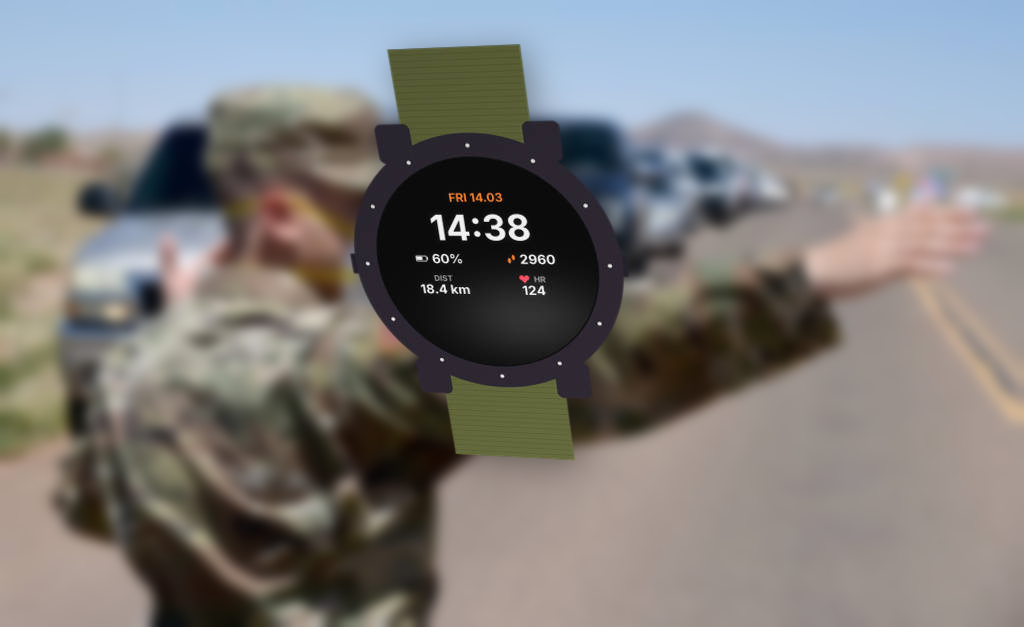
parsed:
14 h 38 min
